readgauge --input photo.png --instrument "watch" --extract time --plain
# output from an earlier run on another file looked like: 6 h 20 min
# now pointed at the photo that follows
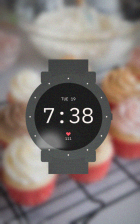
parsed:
7 h 38 min
